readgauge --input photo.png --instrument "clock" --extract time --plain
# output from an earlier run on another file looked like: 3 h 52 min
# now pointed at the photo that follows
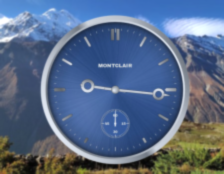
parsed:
9 h 16 min
